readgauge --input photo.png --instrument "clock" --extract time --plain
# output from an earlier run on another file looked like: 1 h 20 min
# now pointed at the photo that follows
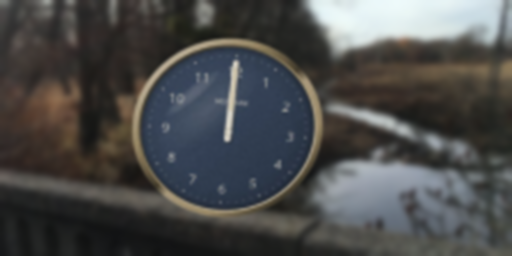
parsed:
12 h 00 min
